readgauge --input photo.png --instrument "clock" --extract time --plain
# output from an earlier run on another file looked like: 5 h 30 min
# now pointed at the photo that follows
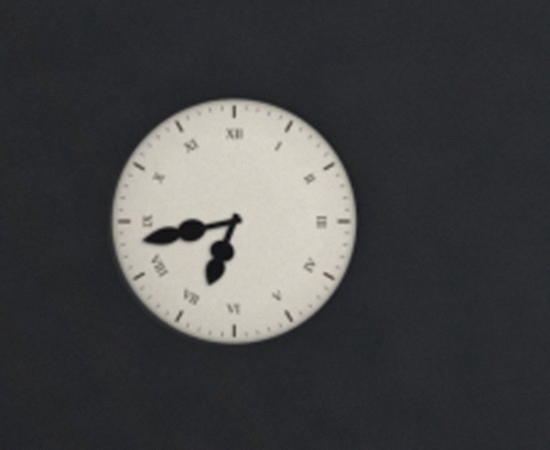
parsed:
6 h 43 min
